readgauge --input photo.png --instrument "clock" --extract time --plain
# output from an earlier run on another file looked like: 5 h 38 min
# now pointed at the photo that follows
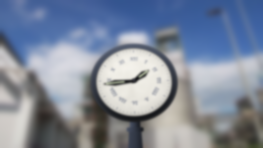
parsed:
1 h 44 min
